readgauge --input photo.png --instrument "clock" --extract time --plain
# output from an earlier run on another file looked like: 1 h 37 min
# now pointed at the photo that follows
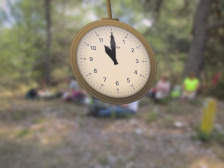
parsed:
11 h 00 min
